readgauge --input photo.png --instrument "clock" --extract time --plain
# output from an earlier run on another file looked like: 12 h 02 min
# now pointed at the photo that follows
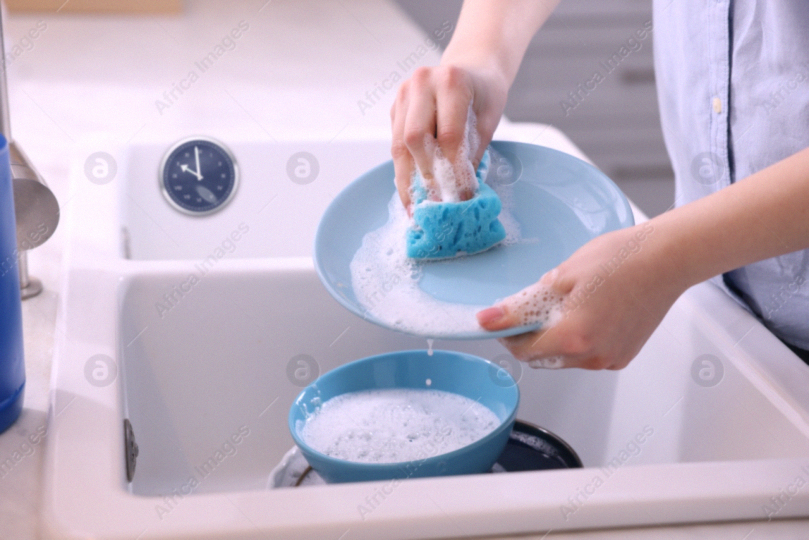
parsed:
9 h 59 min
